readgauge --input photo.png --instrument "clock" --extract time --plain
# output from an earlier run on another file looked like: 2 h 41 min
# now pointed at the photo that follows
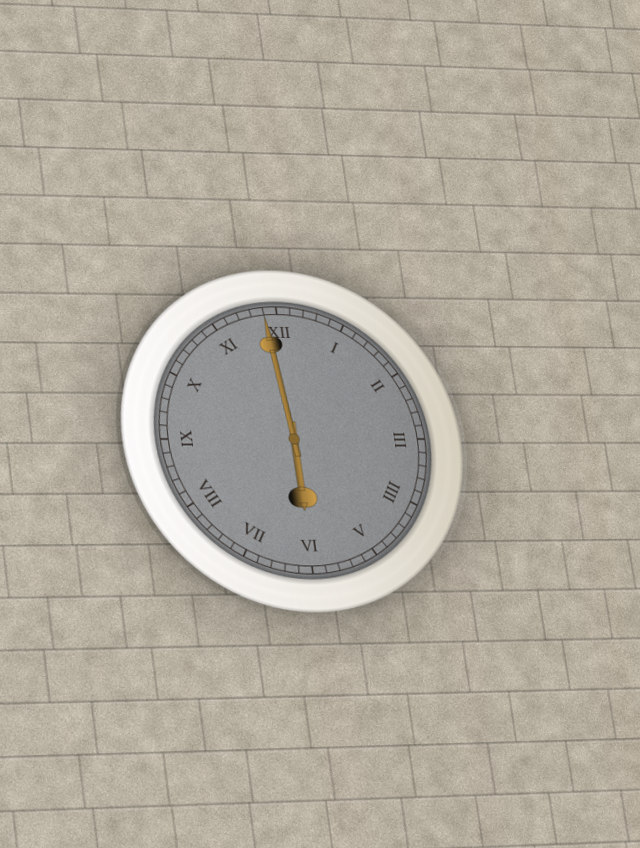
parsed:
5 h 59 min
